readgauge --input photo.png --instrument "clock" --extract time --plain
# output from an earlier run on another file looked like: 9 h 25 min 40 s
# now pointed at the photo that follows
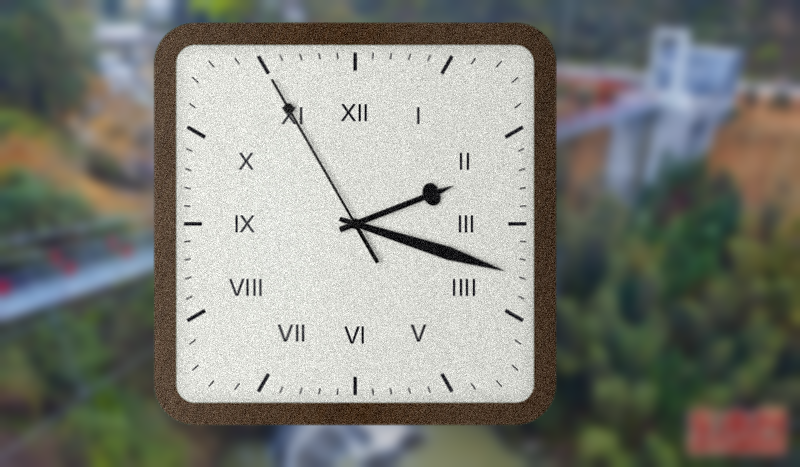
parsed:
2 h 17 min 55 s
